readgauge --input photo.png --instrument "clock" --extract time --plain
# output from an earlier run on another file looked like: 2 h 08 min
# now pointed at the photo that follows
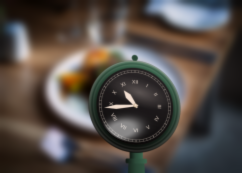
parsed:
10 h 44 min
